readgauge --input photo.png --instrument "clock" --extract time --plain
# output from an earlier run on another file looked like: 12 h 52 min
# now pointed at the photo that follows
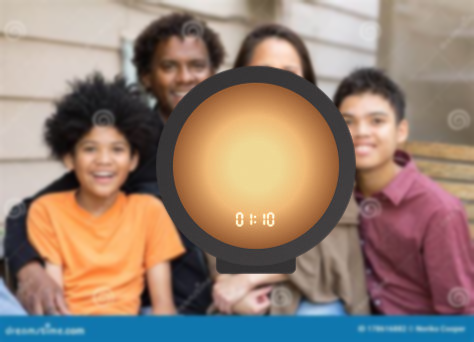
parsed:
1 h 10 min
